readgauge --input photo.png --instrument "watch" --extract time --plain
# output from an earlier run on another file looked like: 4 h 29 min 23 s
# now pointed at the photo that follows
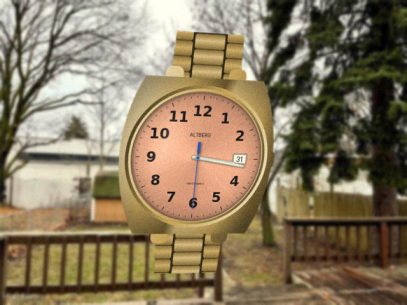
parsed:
3 h 16 min 30 s
